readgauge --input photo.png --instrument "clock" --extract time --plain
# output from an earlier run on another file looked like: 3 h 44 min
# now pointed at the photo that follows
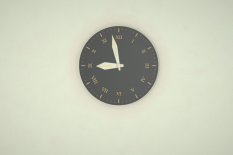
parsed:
8 h 58 min
